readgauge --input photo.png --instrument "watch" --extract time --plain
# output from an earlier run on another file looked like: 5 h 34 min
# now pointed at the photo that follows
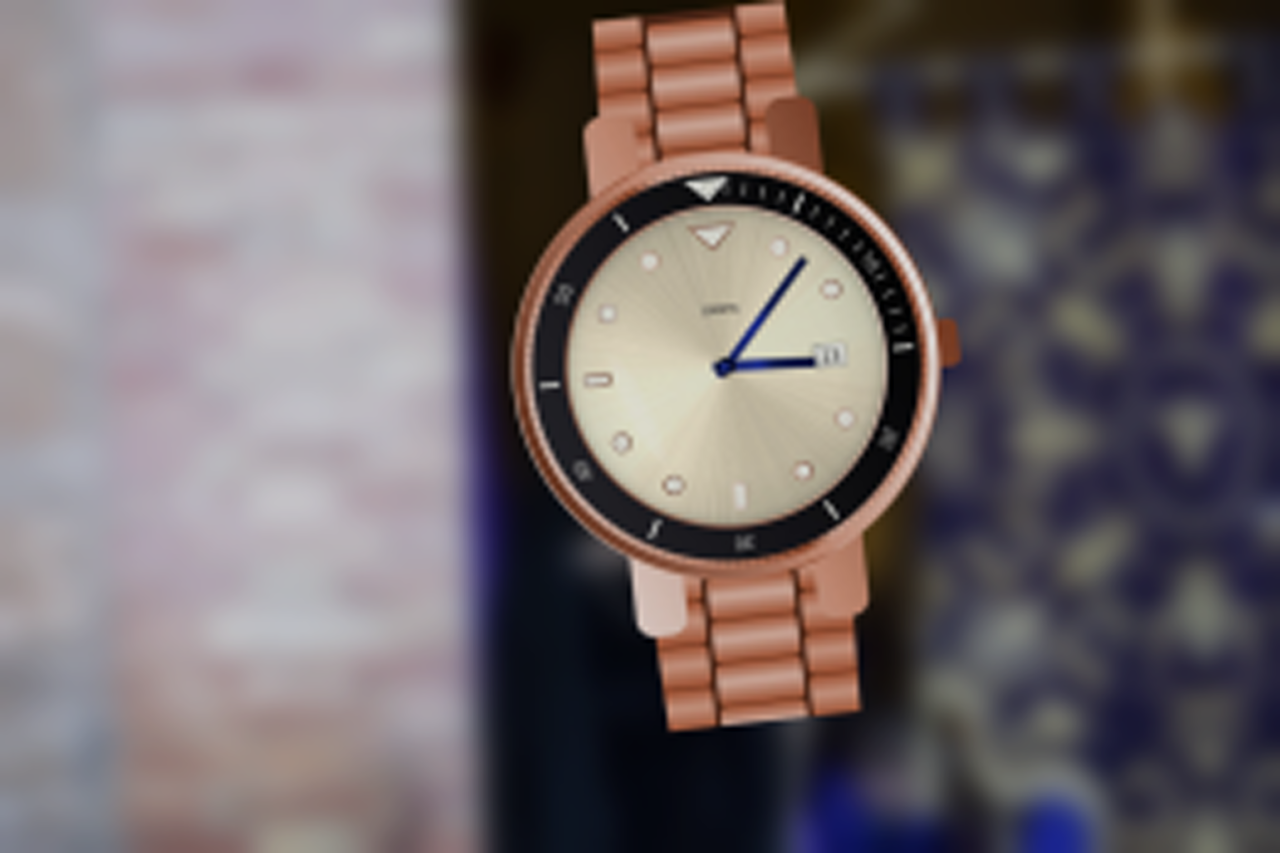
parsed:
3 h 07 min
